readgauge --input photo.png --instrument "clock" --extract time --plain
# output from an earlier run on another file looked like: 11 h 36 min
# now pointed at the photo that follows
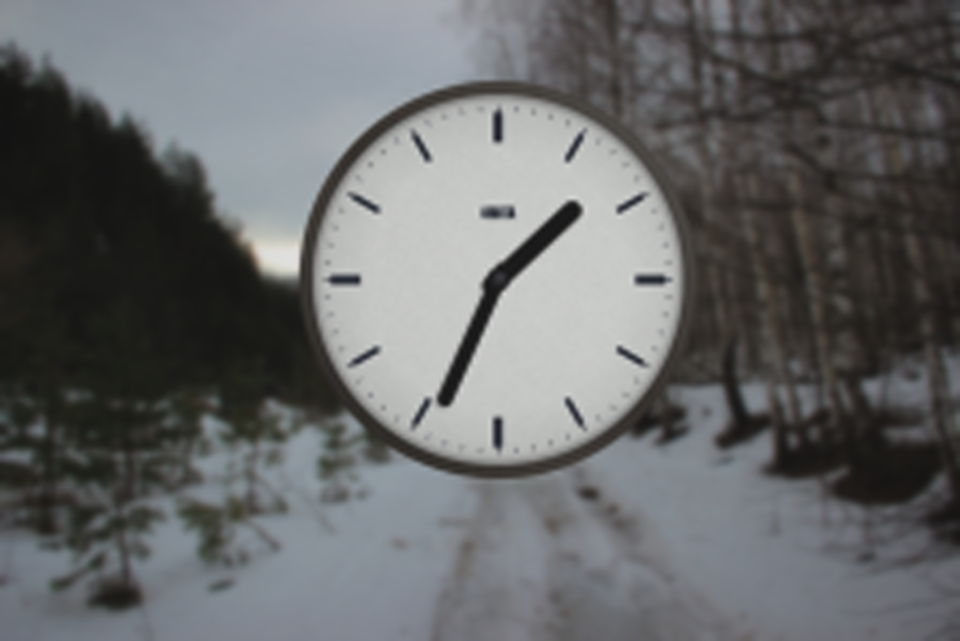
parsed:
1 h 34 min
